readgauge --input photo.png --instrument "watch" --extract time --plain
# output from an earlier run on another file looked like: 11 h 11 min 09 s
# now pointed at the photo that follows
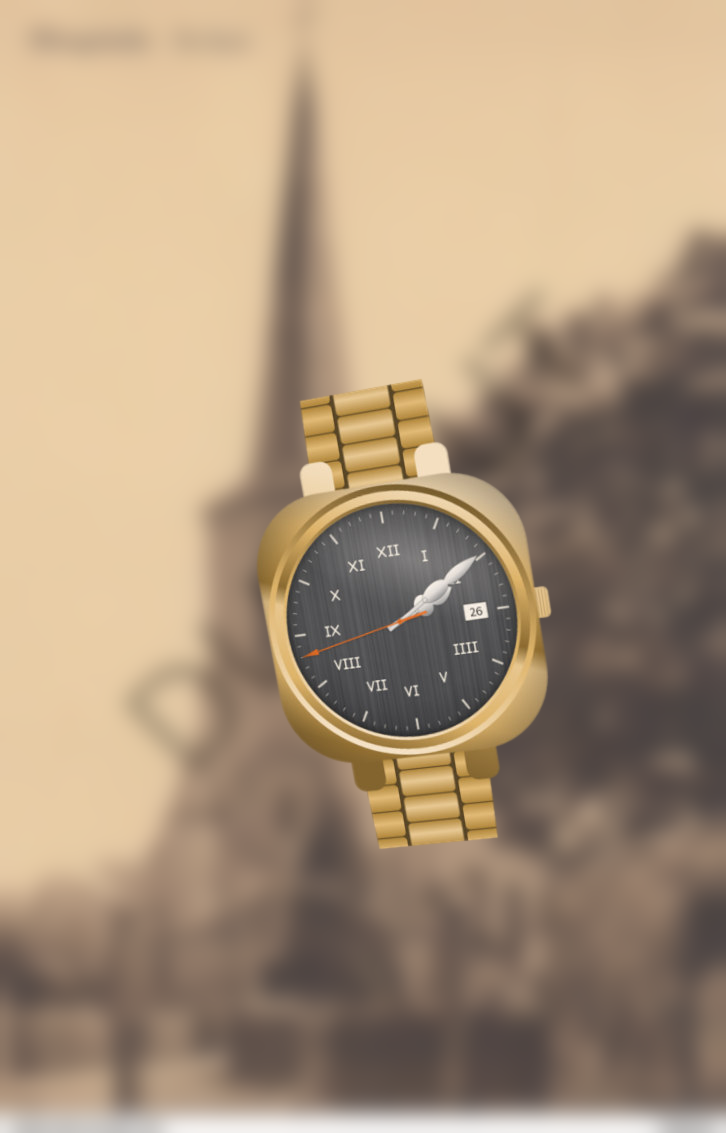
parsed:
2 h 09 min 43 s
